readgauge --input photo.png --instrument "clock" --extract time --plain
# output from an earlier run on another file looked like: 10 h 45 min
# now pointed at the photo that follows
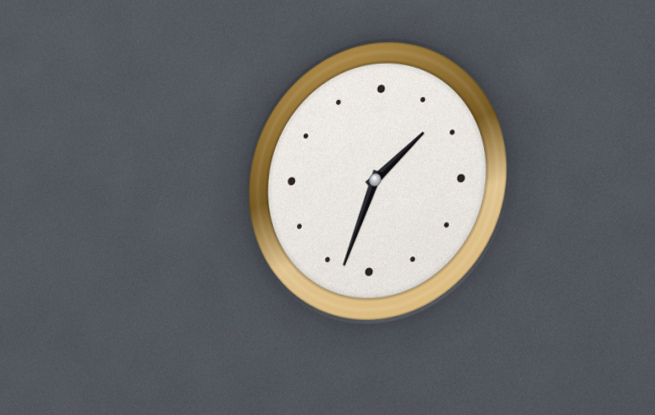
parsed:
1 h 33 min
